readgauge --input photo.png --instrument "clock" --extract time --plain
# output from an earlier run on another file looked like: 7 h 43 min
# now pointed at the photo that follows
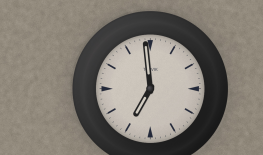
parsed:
6 h 59 min
